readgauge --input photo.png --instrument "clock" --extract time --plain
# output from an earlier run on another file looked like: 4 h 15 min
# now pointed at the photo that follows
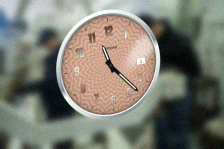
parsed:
11 h 23 min
